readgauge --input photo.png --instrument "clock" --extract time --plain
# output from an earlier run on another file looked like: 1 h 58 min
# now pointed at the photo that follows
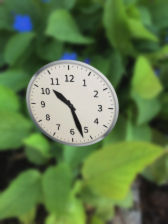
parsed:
10 h 27 min
